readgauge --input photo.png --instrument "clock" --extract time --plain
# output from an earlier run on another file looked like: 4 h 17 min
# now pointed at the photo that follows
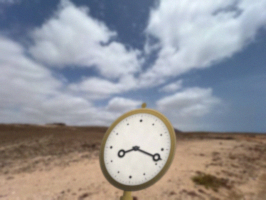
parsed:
8 h 18 min
